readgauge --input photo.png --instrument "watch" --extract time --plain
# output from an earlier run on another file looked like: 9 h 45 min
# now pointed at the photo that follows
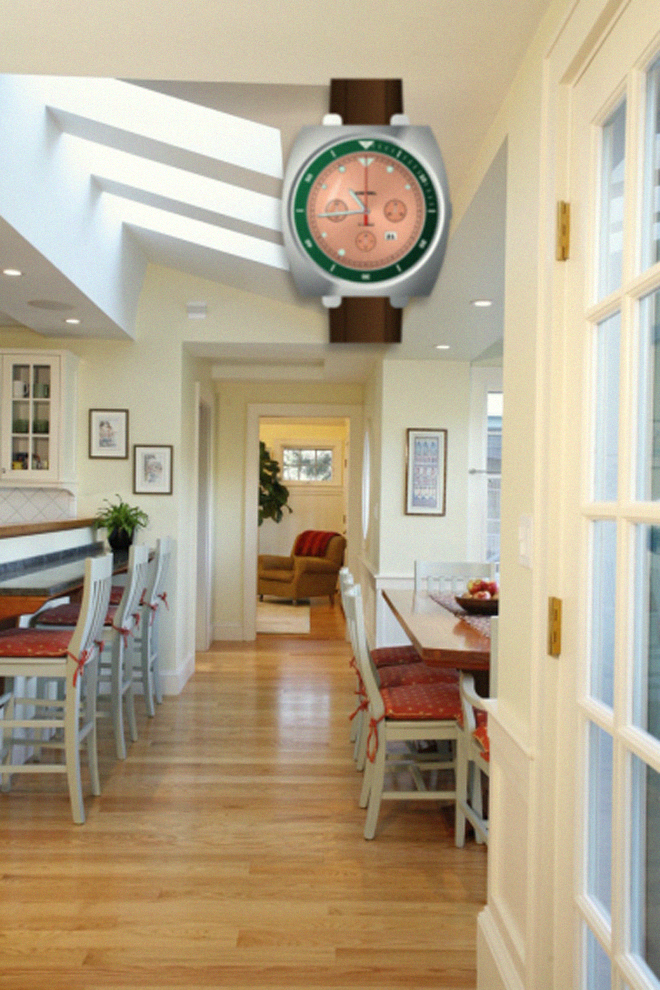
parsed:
10 h 44 min
